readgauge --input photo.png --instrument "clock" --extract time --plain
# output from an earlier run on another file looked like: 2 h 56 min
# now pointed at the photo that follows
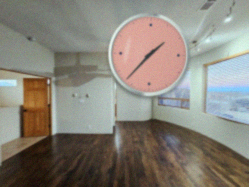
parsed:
1 h 37 min
